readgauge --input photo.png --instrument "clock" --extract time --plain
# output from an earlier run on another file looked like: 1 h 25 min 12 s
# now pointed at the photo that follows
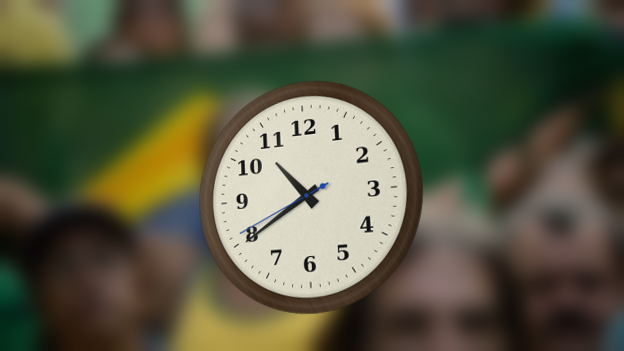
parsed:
10 h 39 min 41 s
